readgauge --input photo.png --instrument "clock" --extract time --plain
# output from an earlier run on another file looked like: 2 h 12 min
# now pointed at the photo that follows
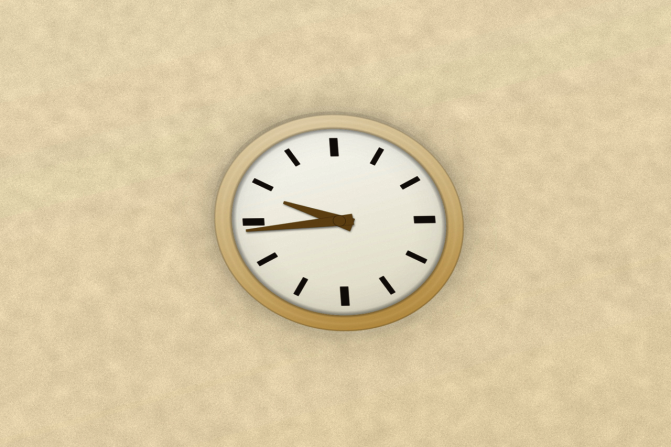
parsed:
9 h 44 min
